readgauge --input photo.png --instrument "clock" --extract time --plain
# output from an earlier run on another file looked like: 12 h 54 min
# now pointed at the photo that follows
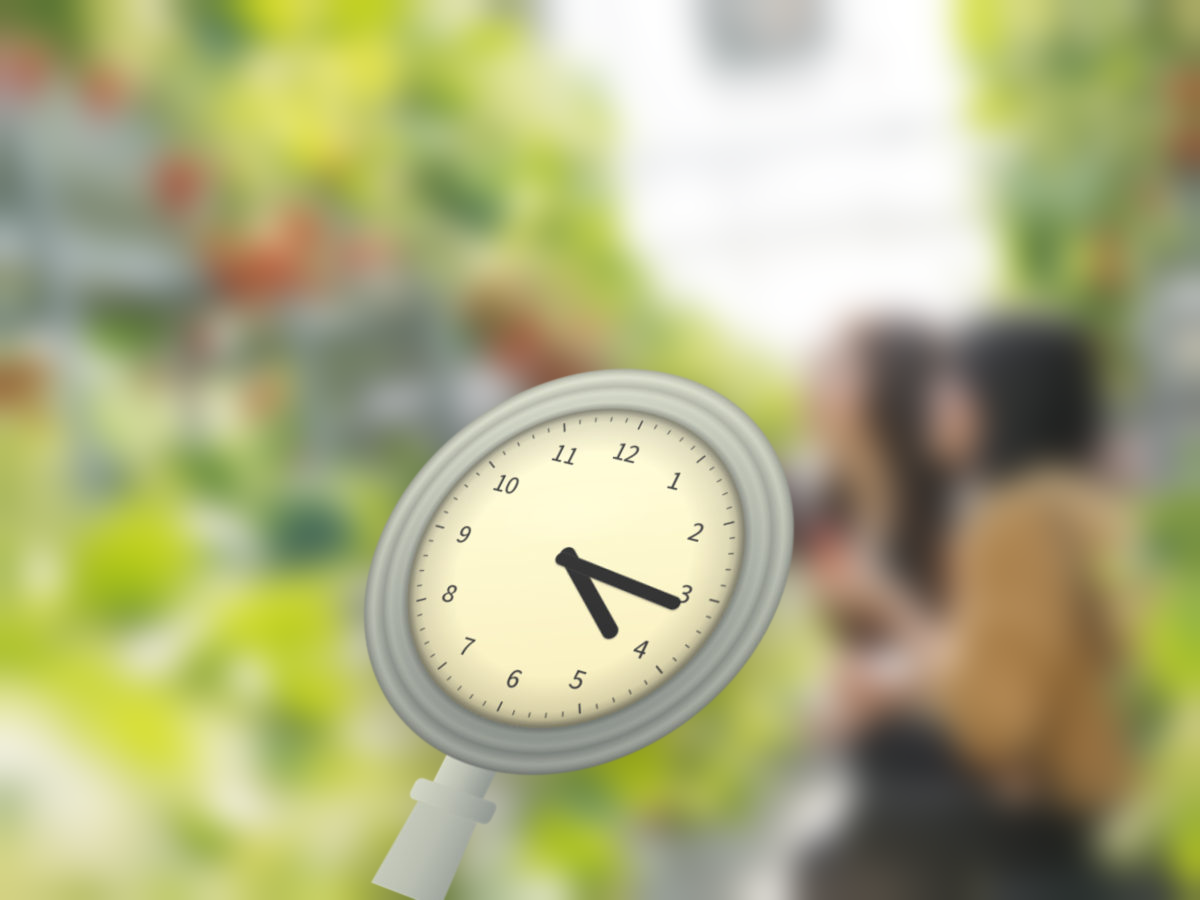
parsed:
4 h 16 min
